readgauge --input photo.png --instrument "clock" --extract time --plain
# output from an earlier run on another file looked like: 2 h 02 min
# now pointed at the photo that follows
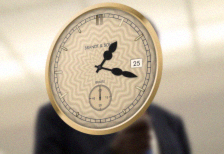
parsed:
1 h 18 min
